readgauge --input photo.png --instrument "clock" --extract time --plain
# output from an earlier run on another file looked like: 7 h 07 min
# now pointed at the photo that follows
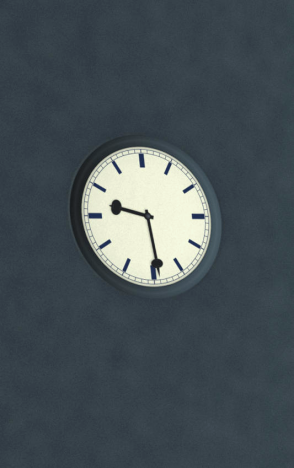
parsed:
9 h 29 min
